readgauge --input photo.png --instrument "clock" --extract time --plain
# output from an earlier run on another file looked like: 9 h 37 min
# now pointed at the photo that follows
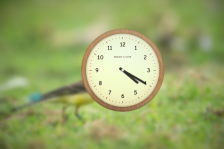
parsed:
4 h 20 min
